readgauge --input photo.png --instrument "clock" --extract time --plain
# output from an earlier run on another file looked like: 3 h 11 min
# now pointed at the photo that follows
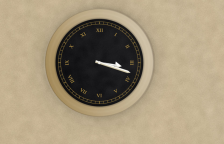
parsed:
3 h 18 min
